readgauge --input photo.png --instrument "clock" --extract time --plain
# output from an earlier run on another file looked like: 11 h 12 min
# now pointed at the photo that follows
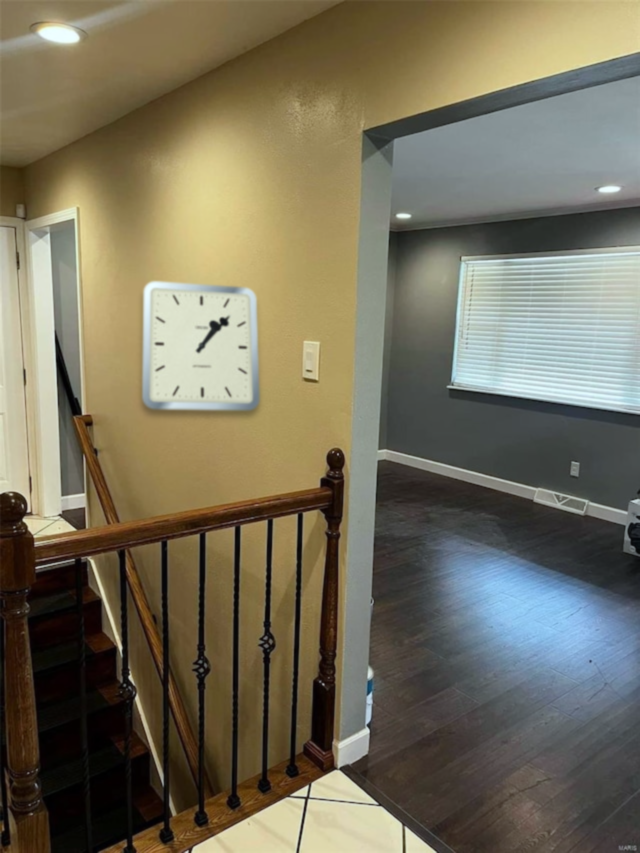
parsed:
1 h 07 min
